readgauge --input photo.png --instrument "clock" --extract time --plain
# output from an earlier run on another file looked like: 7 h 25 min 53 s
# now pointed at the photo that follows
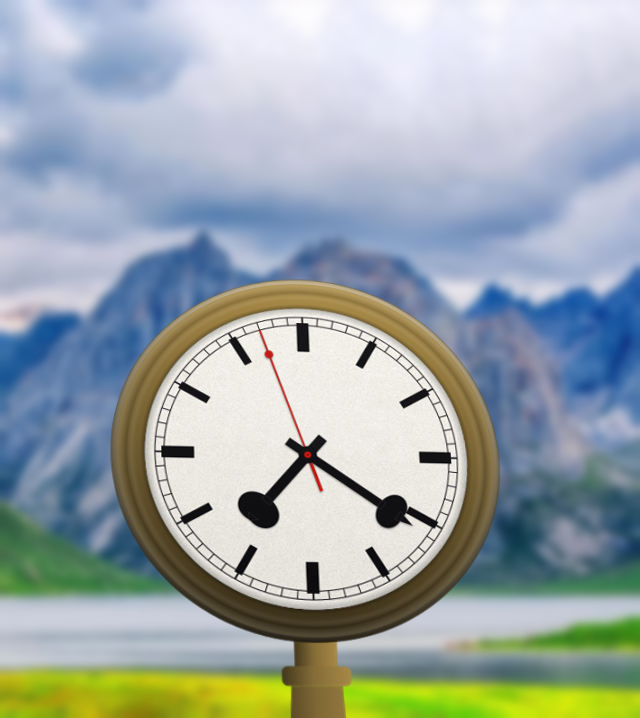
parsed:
7 h 20 min 57 s
